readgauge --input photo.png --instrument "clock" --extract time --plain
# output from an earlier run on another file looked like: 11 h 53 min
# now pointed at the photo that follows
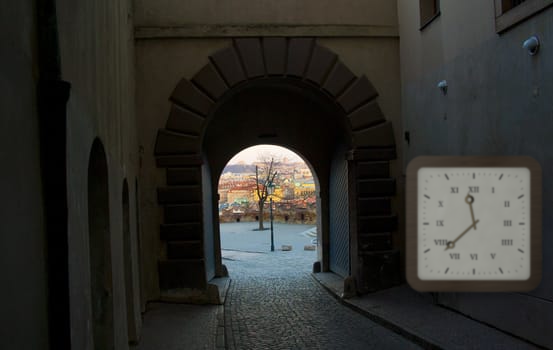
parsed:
11 h 38 min
